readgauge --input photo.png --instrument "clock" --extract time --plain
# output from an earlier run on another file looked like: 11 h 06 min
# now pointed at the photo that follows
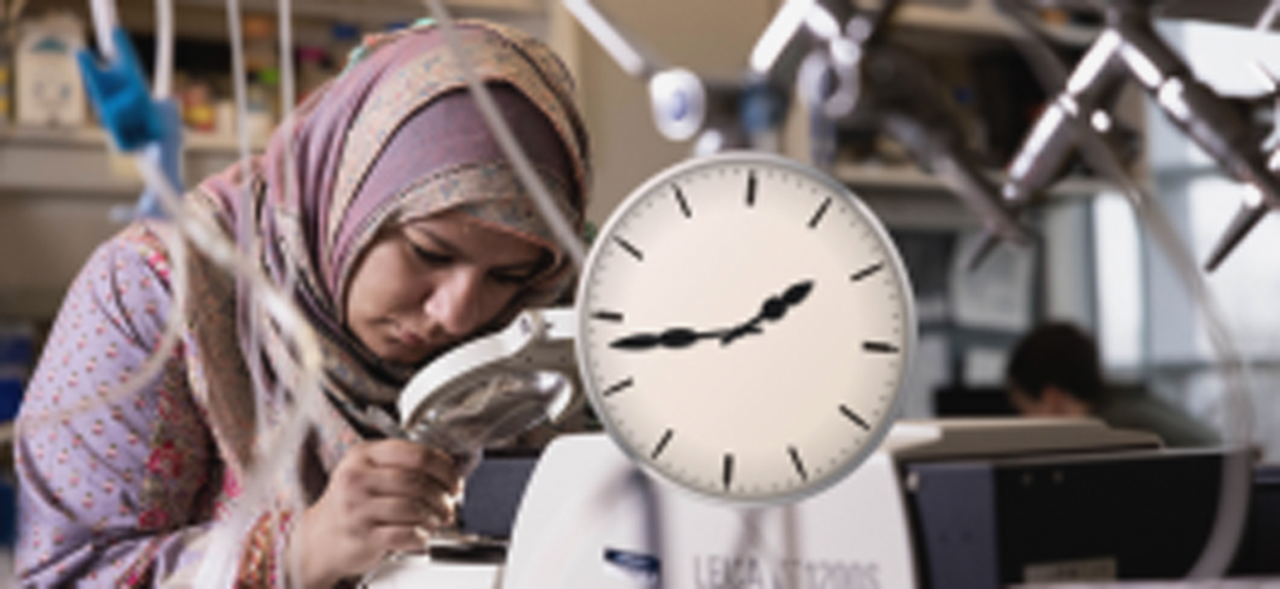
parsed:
1 h 43 min
